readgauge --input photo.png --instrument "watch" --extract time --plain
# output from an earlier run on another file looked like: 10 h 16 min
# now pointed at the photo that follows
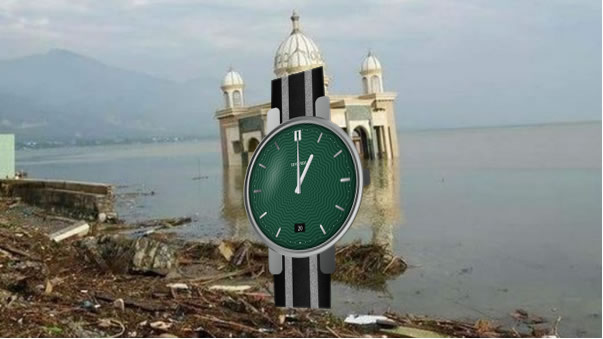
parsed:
1 h 00 min
